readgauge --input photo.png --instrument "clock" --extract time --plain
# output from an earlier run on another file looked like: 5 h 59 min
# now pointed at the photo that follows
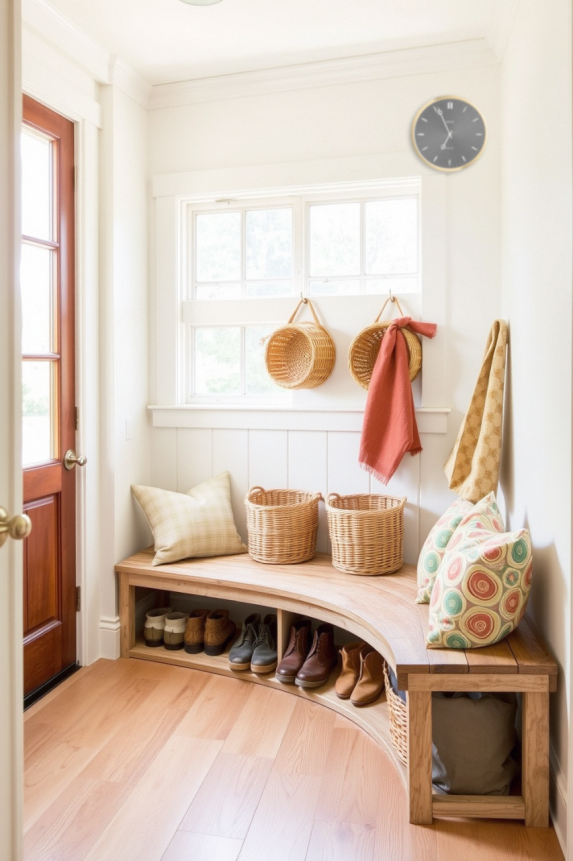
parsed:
6 h 56 min
